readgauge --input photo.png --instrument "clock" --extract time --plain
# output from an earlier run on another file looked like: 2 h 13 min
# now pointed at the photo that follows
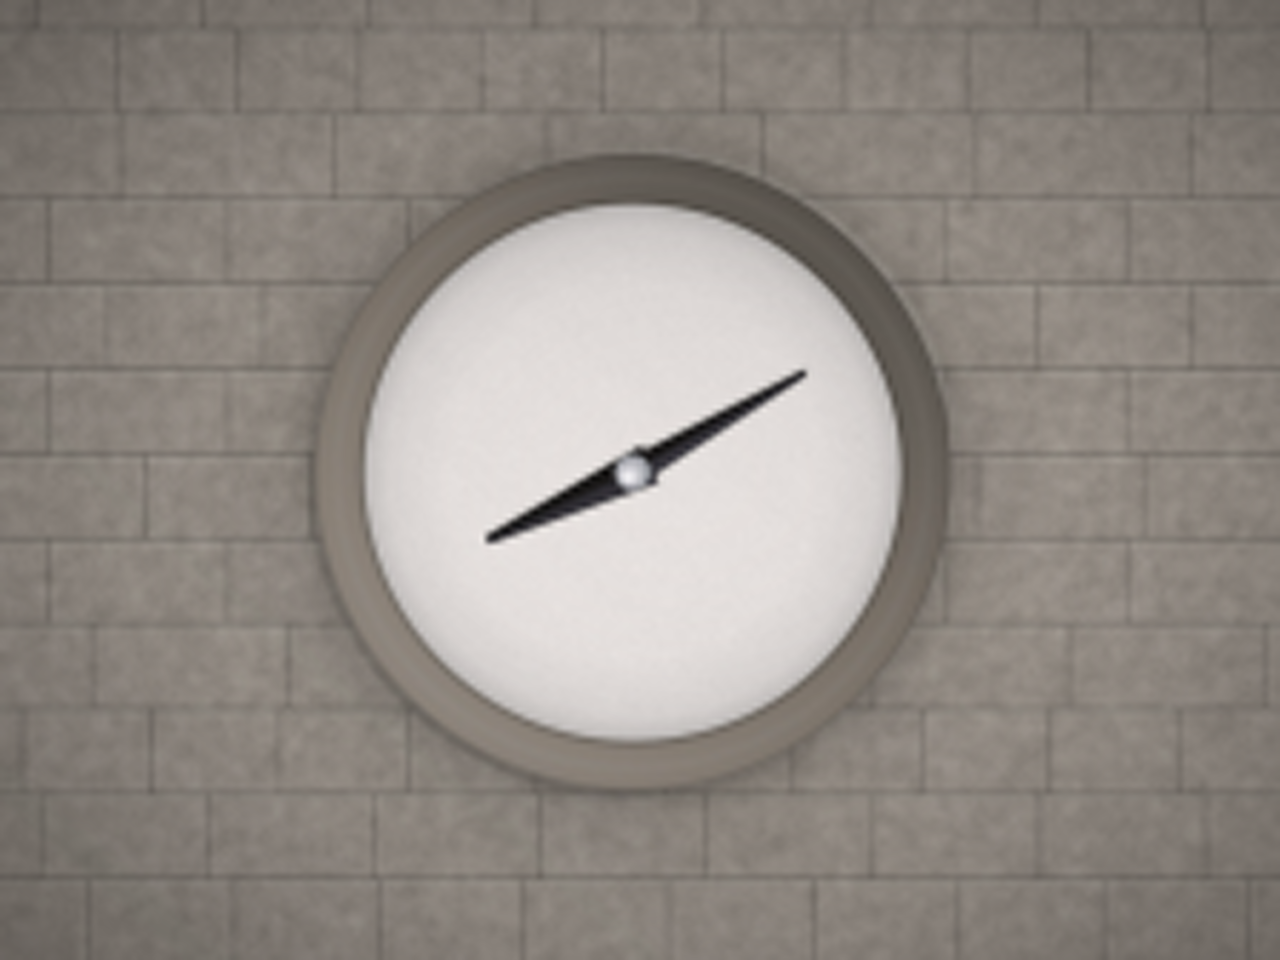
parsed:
8 h 10 min
